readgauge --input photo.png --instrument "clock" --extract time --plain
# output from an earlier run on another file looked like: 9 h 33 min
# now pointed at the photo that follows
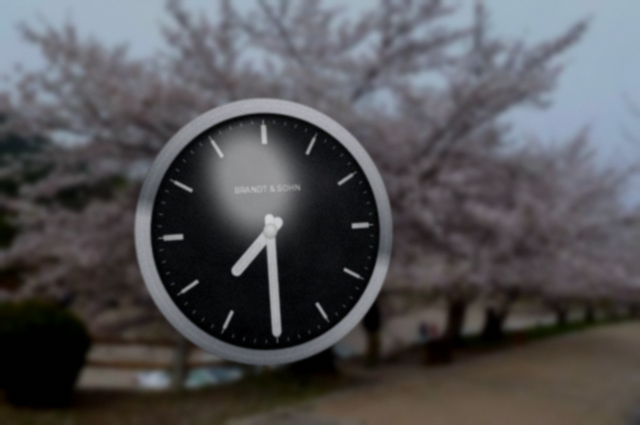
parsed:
7 h 30 min
